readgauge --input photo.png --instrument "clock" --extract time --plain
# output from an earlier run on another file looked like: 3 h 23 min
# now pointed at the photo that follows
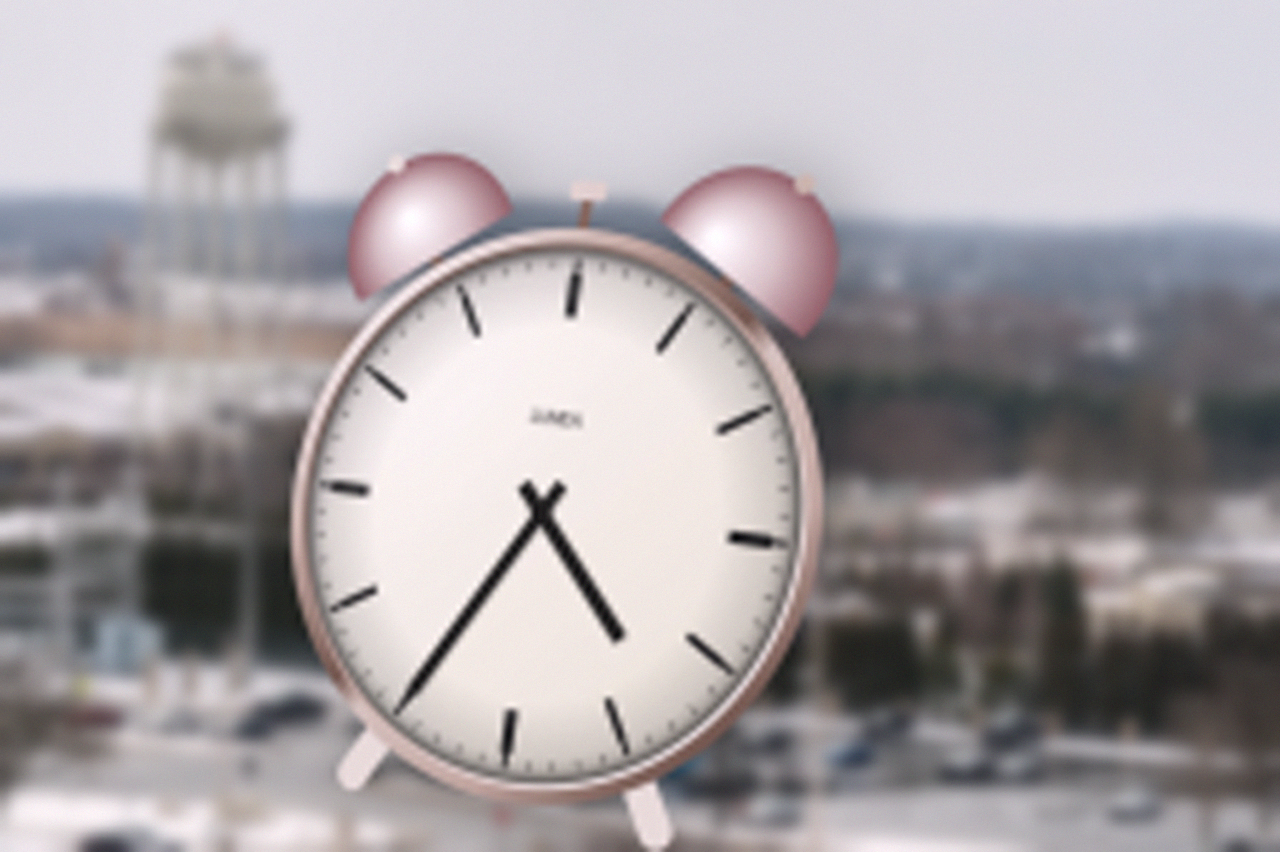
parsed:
4 h 35 min
